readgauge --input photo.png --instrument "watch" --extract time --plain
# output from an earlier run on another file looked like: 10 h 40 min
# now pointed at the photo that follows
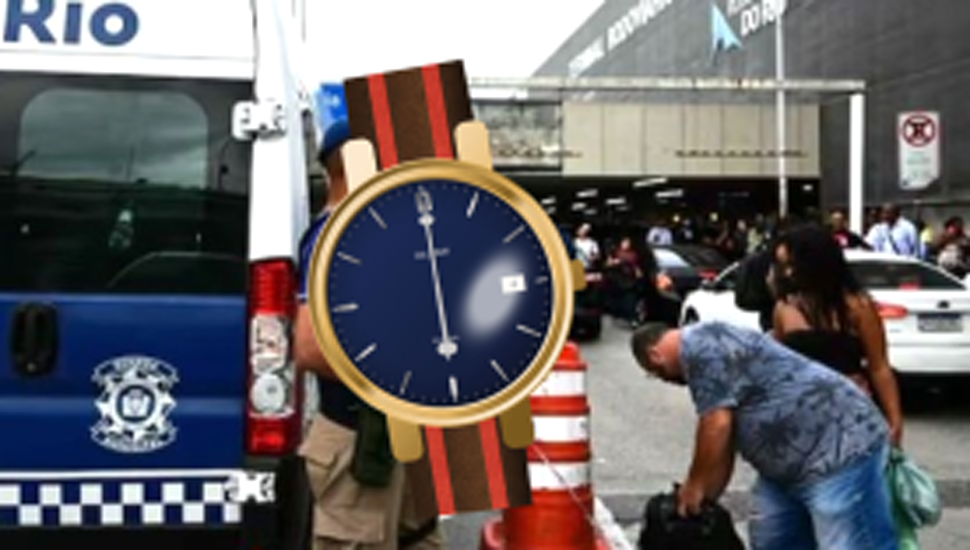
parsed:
6 h 00 min
